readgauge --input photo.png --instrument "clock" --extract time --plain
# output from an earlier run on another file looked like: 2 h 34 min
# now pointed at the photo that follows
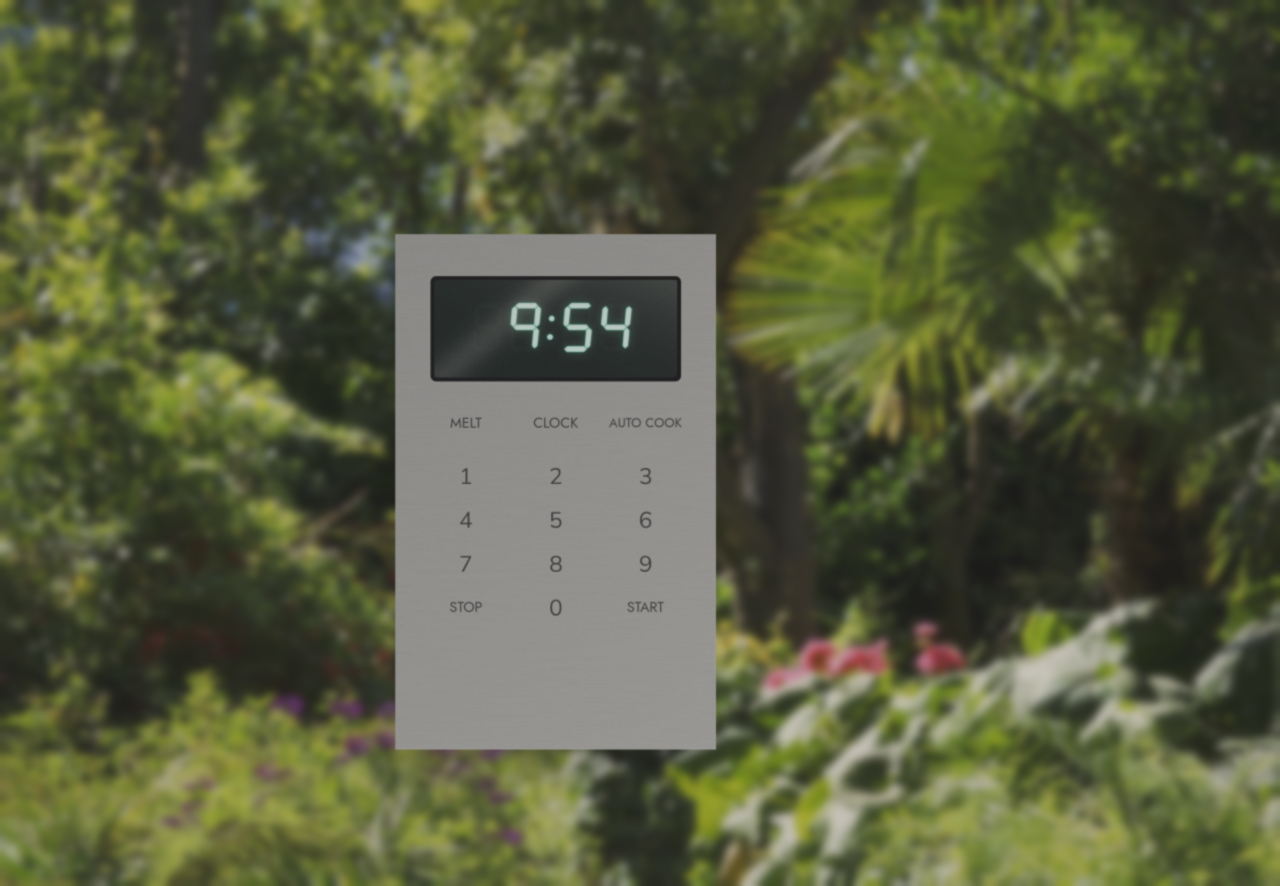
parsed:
9 h 54 min
